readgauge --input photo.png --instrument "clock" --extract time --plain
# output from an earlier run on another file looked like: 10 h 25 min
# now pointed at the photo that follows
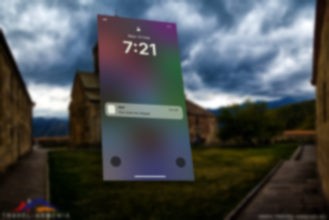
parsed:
7 h 21 min
